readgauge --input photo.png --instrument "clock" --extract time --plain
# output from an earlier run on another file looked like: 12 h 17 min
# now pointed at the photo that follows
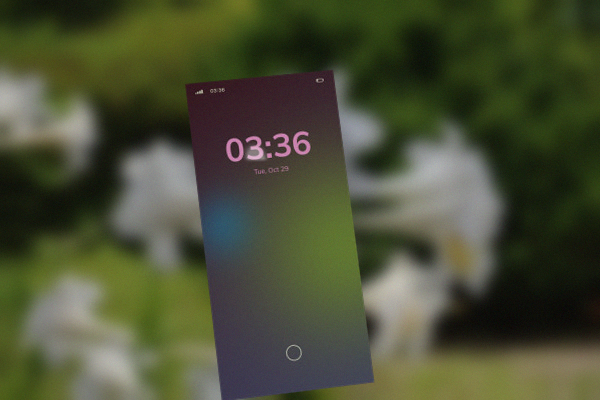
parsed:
3 h 36 min
